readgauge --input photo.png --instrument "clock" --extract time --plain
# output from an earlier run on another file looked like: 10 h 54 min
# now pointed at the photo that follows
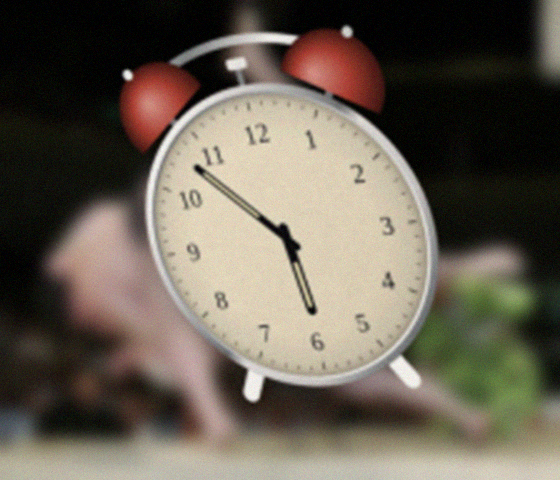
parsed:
5 h 53 min
